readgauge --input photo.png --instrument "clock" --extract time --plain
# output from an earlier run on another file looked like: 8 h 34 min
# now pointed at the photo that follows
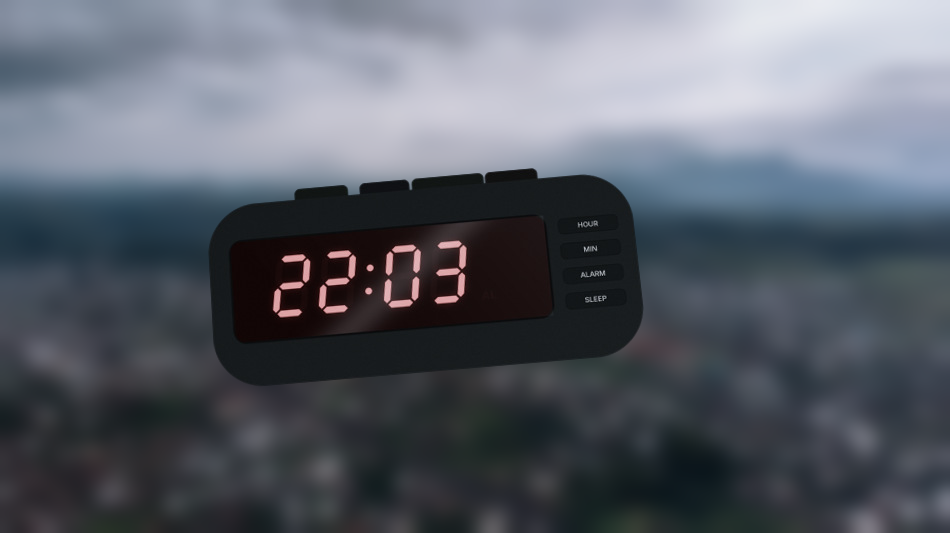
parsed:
22 h 03 min
